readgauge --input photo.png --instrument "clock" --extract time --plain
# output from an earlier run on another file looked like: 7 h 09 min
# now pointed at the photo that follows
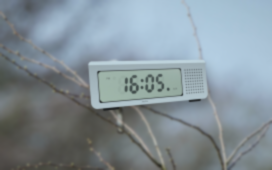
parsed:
16 h 05 min
